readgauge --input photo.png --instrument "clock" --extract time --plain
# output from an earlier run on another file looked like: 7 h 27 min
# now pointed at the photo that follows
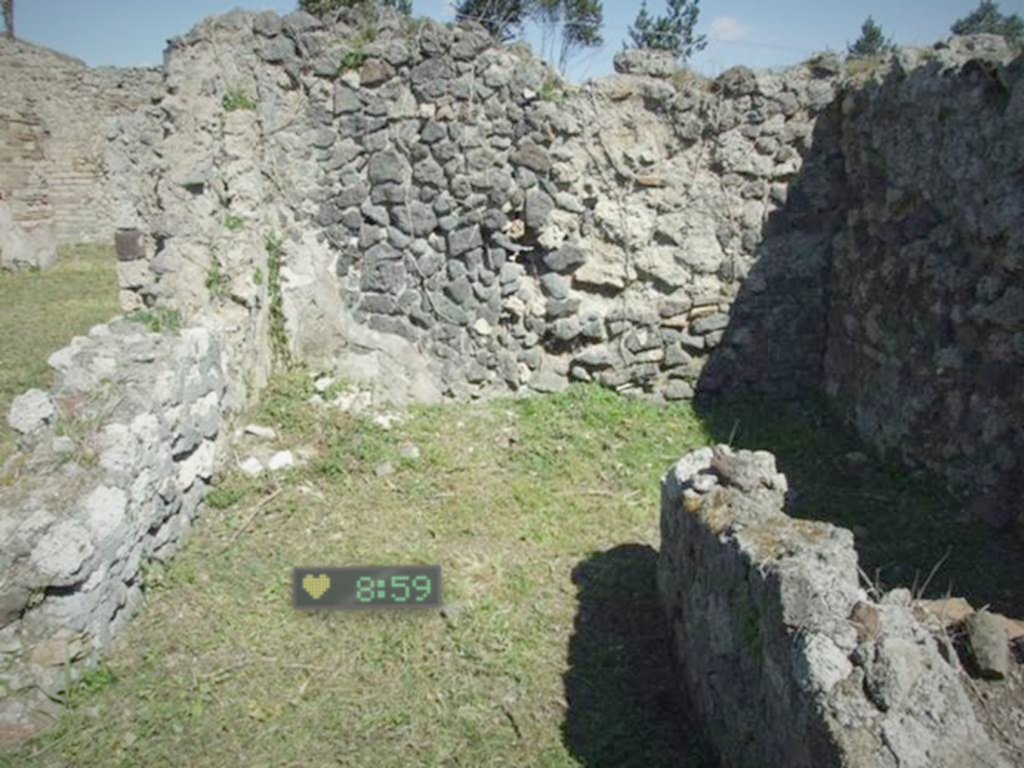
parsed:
8 h 59 min
